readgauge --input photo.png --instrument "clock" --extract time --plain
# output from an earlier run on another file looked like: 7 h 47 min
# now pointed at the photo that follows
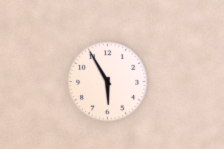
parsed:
5 h 55 min
